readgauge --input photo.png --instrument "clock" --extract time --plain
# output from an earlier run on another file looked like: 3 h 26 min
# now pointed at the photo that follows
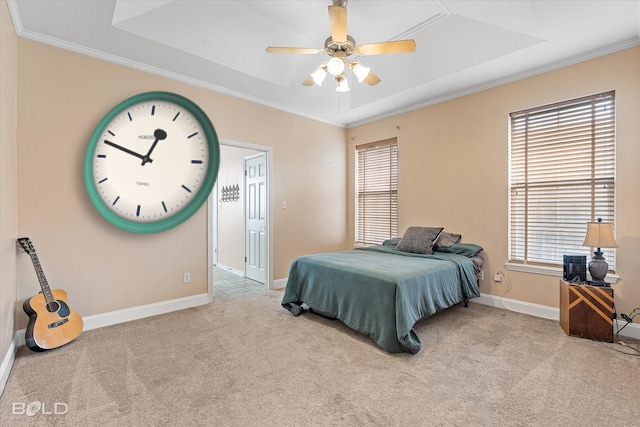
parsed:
12 h 48 min
